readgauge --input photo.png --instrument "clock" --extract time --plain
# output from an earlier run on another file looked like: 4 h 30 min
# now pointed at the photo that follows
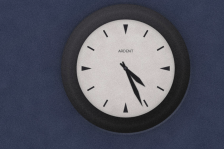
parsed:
4 h 26 min
